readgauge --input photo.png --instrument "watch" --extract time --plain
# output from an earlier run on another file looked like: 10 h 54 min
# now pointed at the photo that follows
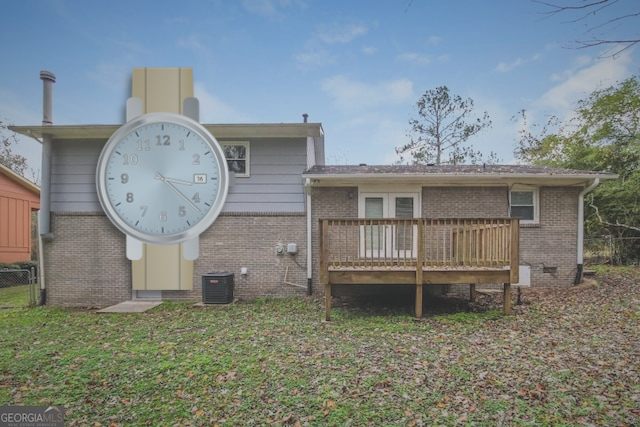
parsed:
3 h 22 min
